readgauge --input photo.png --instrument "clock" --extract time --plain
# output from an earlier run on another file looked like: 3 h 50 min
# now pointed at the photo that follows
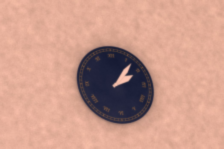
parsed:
2 h 07 min
